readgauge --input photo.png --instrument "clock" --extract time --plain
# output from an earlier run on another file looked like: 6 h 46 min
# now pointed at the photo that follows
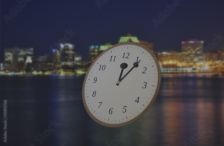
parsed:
12 h 06 min
